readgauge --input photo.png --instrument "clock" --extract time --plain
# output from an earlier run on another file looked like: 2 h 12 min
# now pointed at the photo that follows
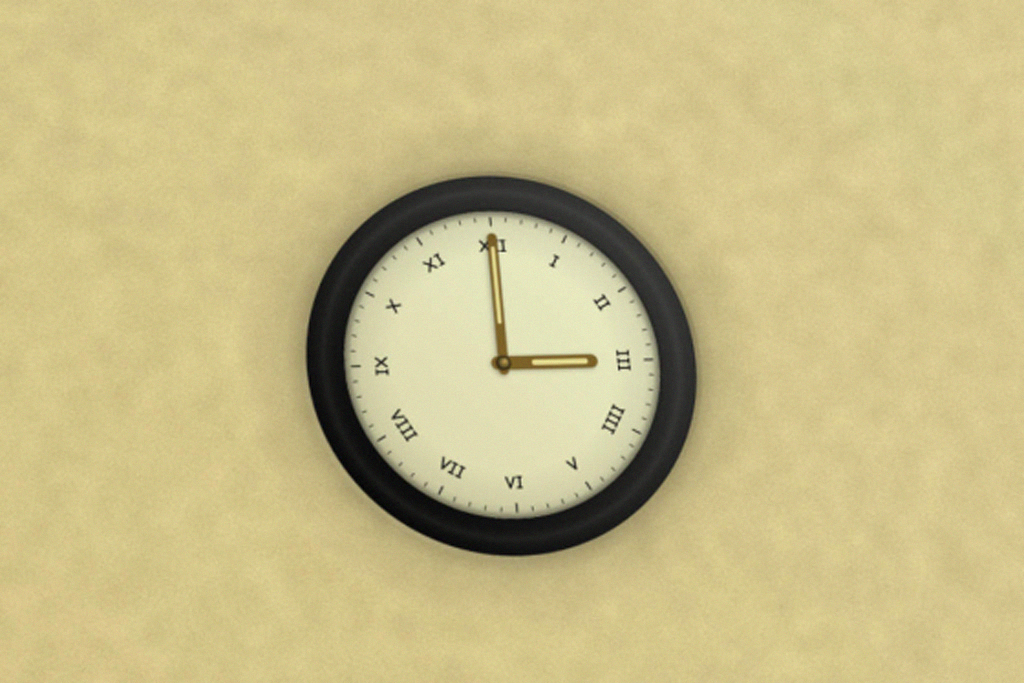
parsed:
3 h 00 min
